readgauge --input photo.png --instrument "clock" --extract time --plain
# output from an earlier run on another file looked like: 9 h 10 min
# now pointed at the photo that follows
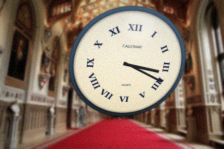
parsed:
3 h 19 min
